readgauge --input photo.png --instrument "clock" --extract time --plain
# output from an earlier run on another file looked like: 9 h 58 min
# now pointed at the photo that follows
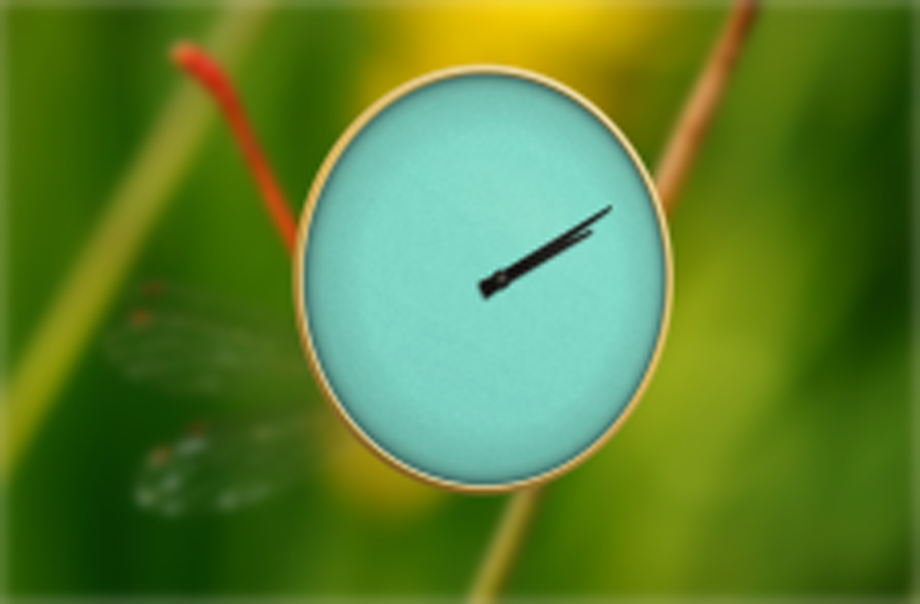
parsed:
2 h 10 min
